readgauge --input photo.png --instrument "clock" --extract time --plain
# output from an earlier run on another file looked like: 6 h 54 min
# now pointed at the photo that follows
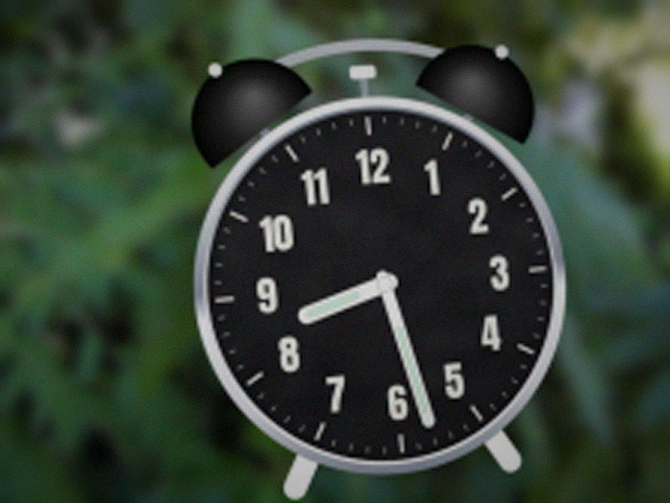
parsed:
8 h 28 min
